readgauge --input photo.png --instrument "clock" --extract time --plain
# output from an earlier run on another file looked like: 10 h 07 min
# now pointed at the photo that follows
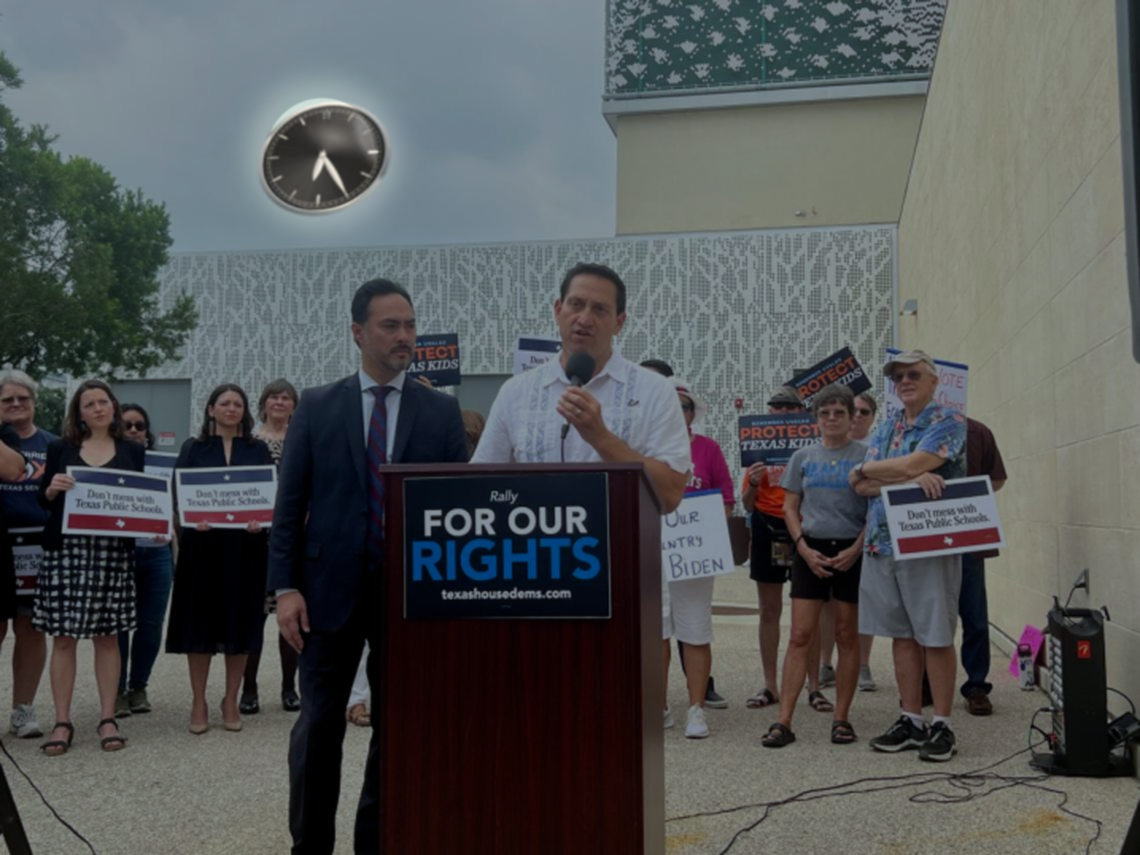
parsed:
6 h 25 min
